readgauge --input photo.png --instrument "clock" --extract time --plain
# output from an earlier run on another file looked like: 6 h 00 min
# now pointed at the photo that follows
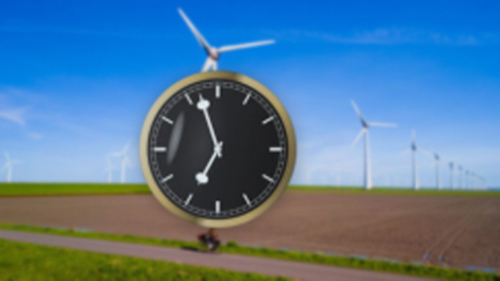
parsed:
6 h 57 min
